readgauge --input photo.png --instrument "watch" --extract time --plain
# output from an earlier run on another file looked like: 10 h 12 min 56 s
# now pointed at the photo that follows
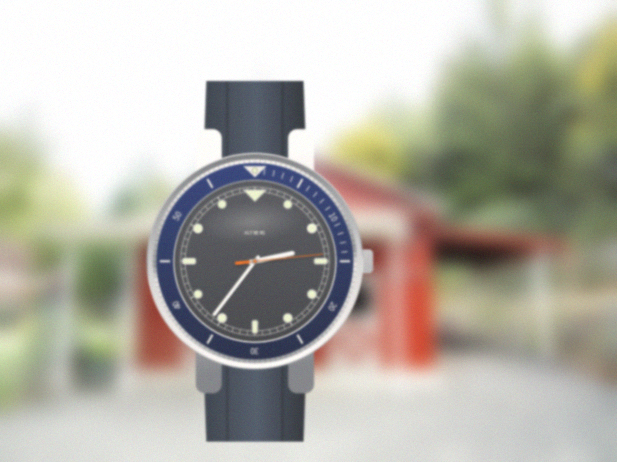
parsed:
2 h 36 min 14 s
